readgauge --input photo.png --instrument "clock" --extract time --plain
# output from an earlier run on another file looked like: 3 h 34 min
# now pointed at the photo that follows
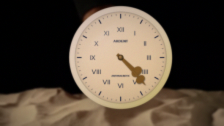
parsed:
4 h 23 min
